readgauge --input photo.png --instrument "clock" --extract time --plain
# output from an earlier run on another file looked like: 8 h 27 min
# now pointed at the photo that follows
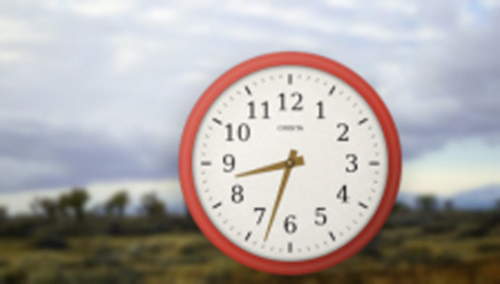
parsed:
8 h 33 min
